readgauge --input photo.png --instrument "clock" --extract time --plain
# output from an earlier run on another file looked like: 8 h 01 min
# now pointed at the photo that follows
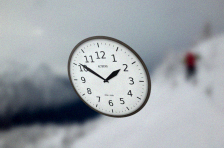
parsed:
1 h 51 min
